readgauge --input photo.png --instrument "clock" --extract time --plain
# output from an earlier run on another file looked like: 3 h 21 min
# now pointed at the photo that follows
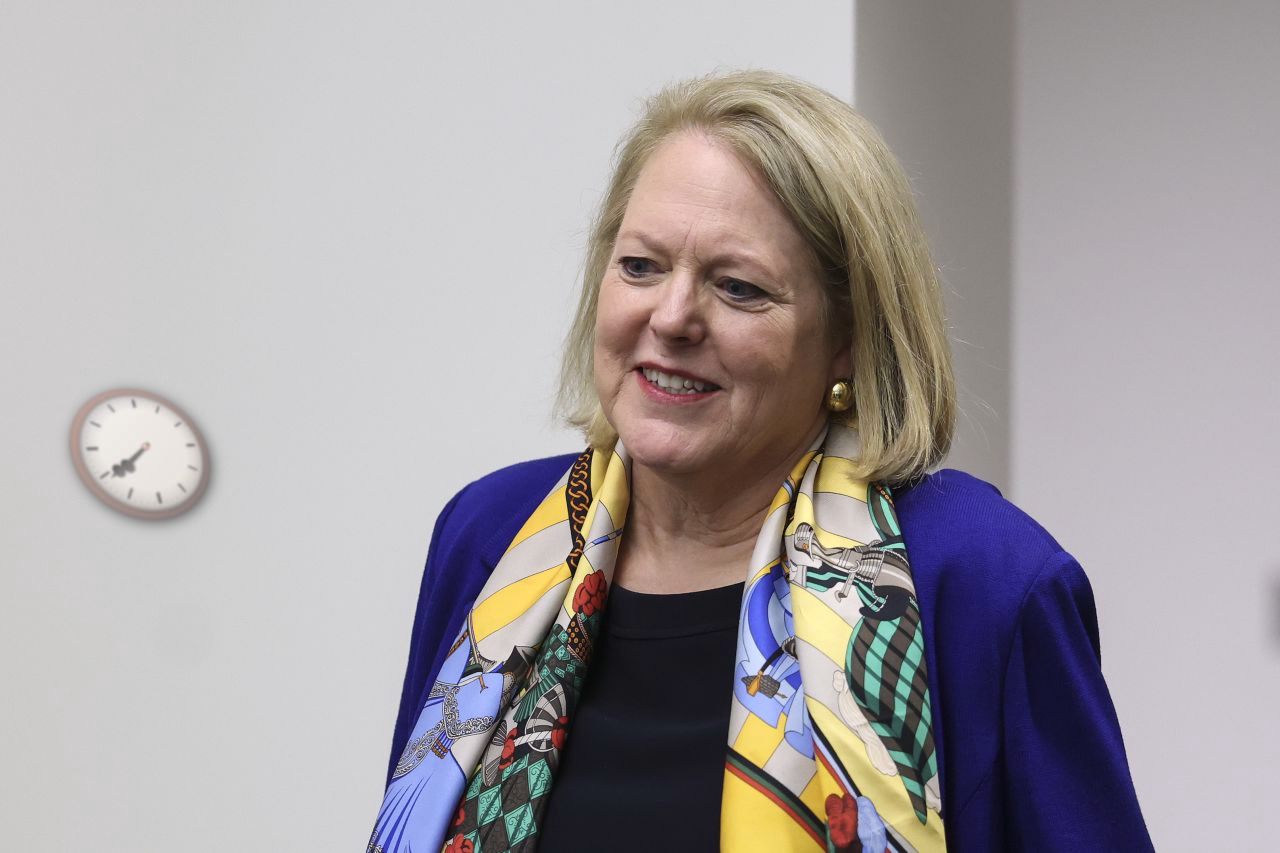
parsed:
7 h 39 min
